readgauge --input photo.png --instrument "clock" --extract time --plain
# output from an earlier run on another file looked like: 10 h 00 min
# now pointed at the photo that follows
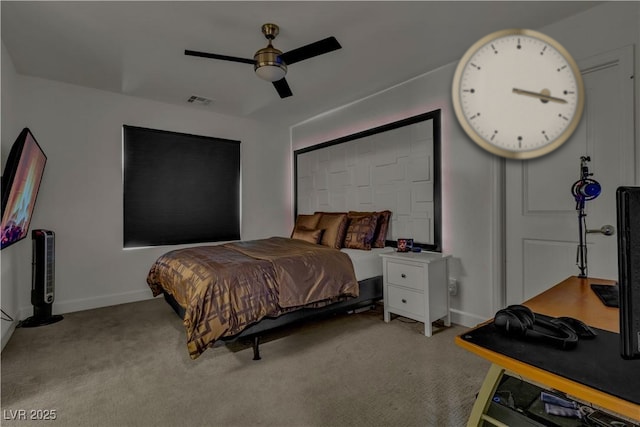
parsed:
3 h 17 min
